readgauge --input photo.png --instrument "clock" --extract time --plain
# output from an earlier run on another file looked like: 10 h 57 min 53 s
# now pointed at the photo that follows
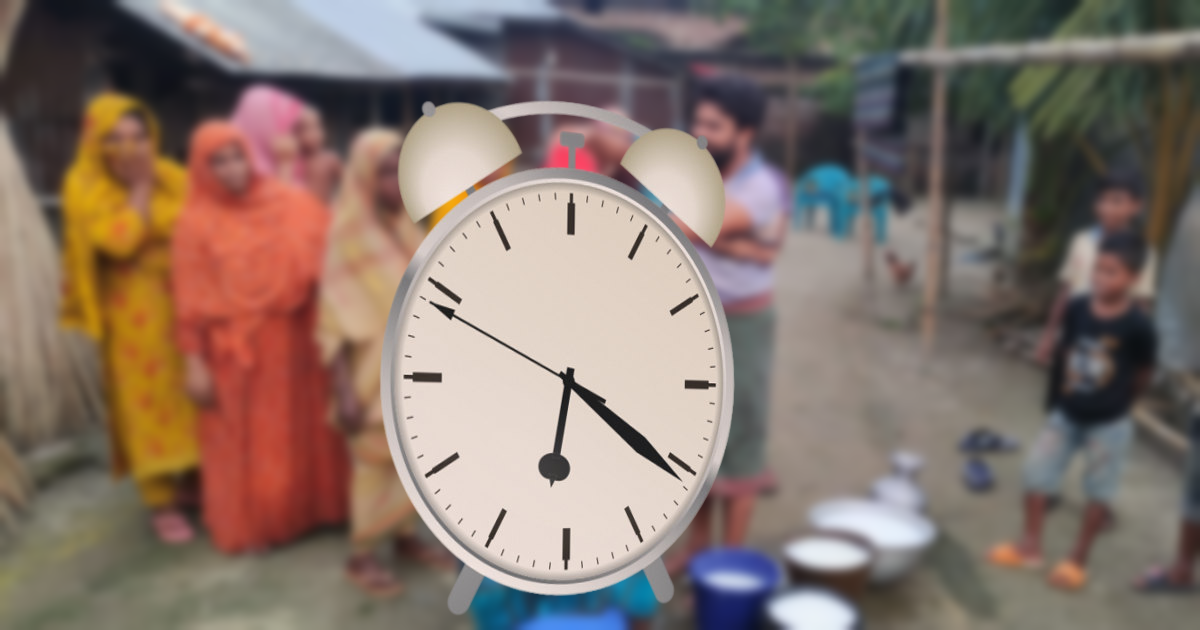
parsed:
6 h 20 min 49 s
